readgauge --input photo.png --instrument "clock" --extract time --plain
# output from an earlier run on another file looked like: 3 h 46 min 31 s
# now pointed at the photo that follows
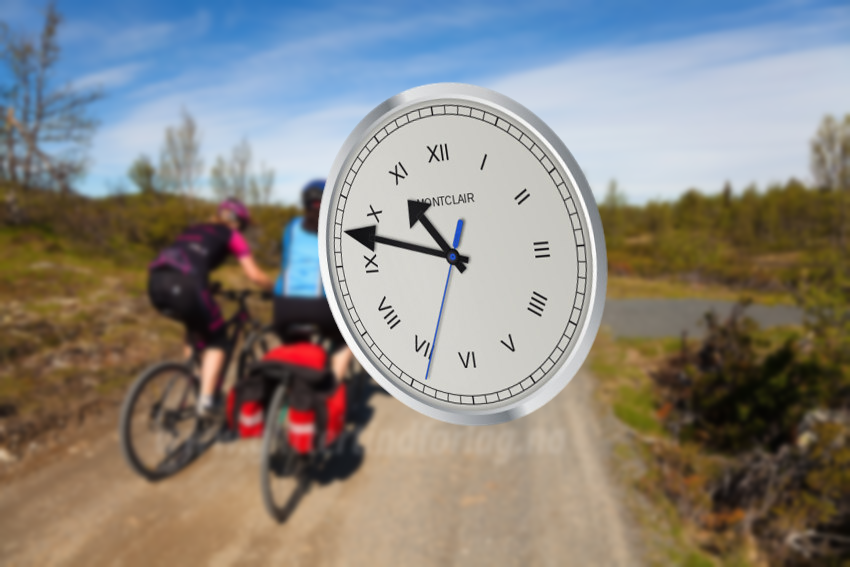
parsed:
10 h 47 min 34 s
